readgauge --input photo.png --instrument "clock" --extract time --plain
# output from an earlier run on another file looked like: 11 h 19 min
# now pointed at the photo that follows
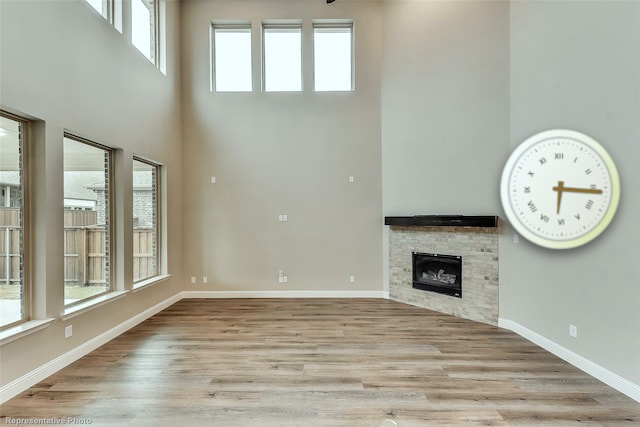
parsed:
6 h 16 min
